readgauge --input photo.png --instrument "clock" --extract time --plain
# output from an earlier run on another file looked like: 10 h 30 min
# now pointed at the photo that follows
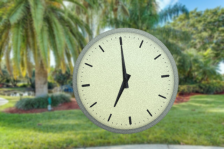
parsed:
7 h 00 min
